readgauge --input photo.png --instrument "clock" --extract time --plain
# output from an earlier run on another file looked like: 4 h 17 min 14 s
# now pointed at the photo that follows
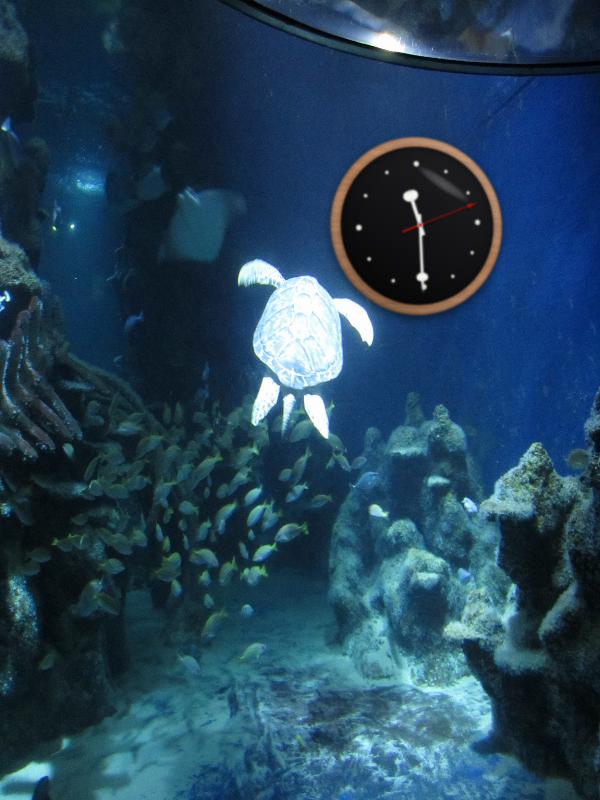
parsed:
11 h 30 min 12 s
